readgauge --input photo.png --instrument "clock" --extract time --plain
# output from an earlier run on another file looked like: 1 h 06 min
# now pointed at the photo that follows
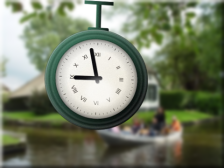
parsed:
8 h 58 min
